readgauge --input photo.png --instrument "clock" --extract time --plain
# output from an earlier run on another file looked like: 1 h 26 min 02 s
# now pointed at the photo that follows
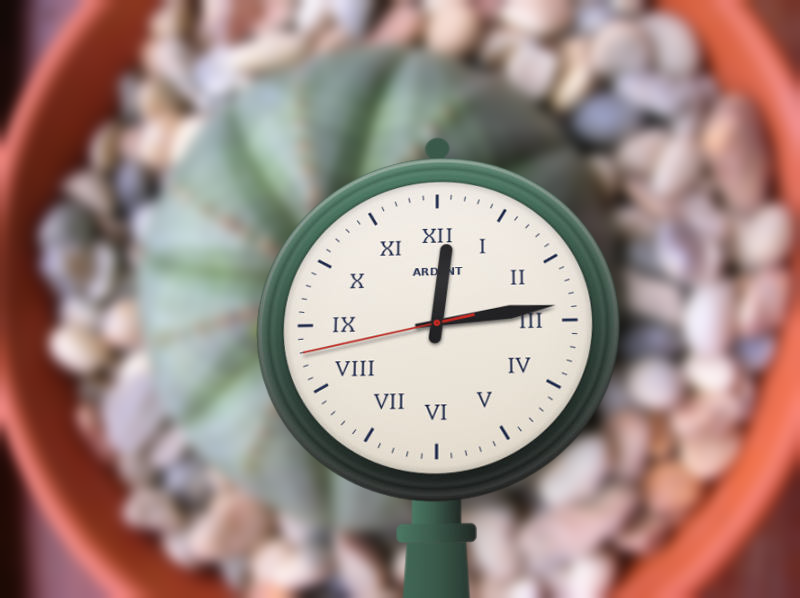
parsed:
12 h 13 min 43 s
